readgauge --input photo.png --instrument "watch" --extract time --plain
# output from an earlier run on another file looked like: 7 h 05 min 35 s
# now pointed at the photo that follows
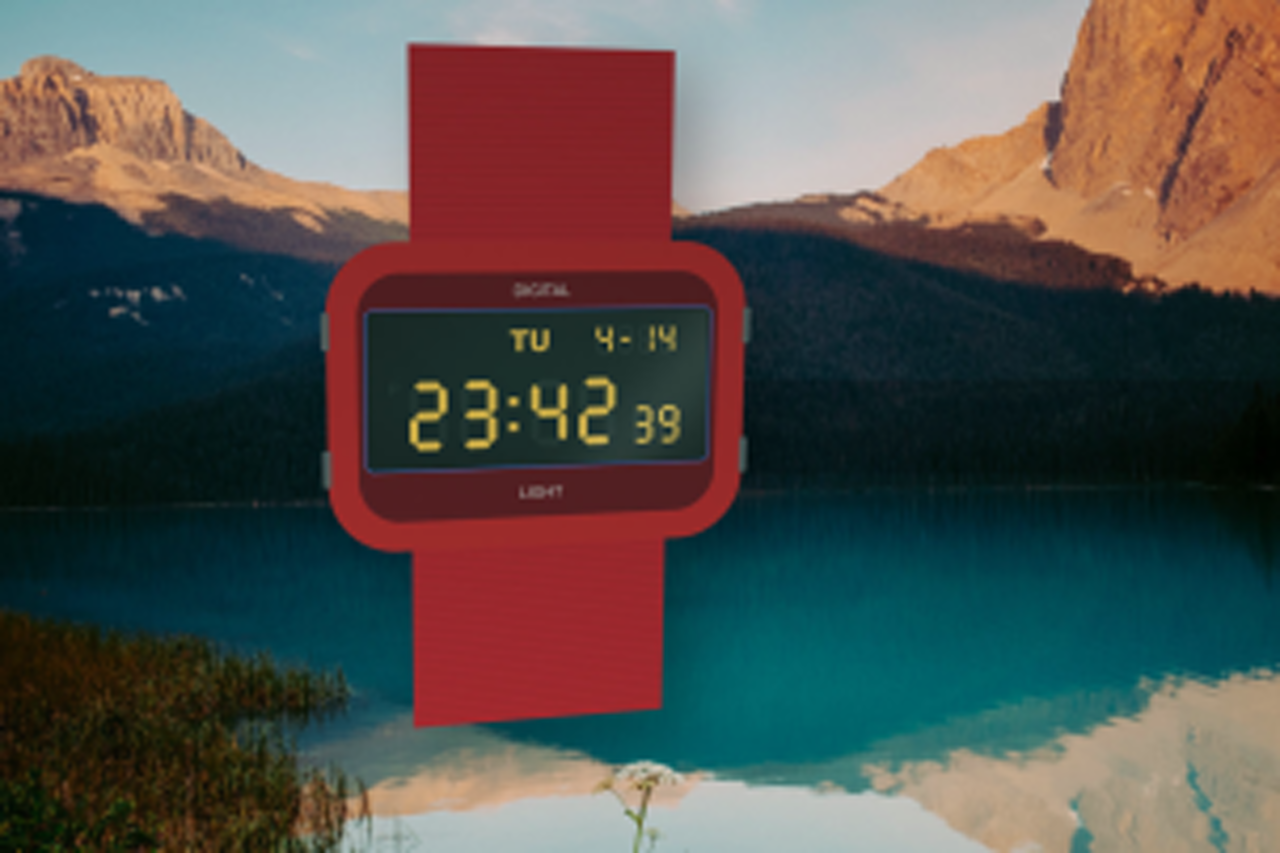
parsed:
23 h 42 min 39 s
